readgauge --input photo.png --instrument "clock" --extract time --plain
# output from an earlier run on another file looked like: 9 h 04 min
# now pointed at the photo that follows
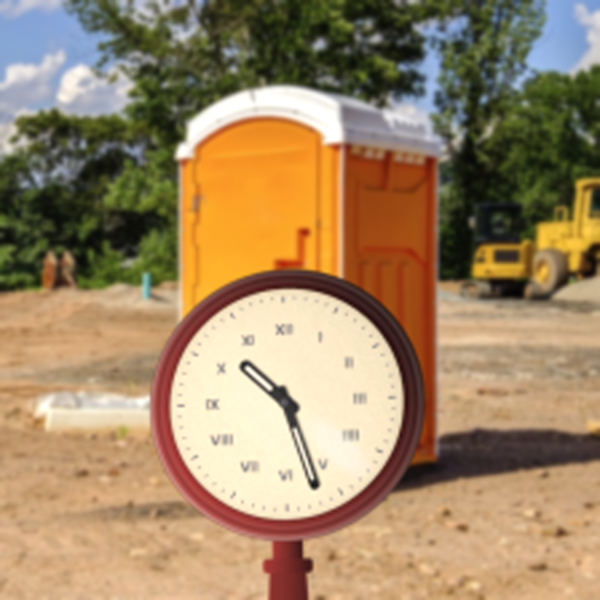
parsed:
10 h 27 min
